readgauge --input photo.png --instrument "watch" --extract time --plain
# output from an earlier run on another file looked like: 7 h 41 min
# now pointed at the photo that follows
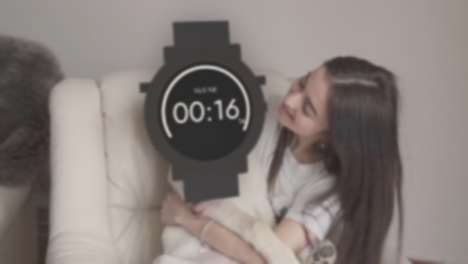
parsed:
0 h 16 min
